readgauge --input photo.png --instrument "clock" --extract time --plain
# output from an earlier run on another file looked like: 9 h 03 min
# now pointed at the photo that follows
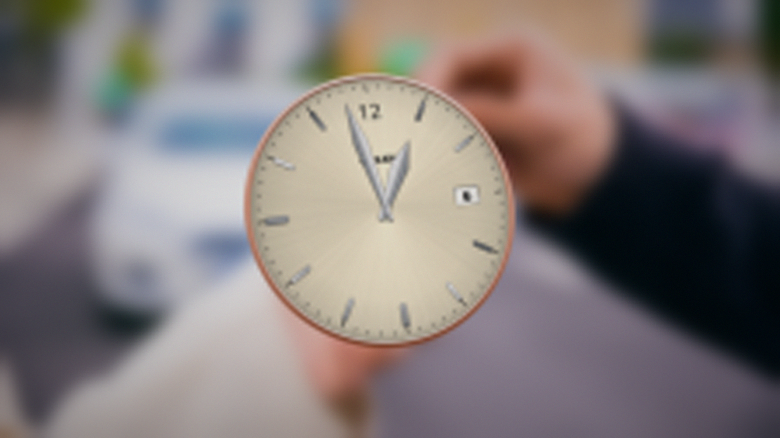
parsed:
12 h 58 min
